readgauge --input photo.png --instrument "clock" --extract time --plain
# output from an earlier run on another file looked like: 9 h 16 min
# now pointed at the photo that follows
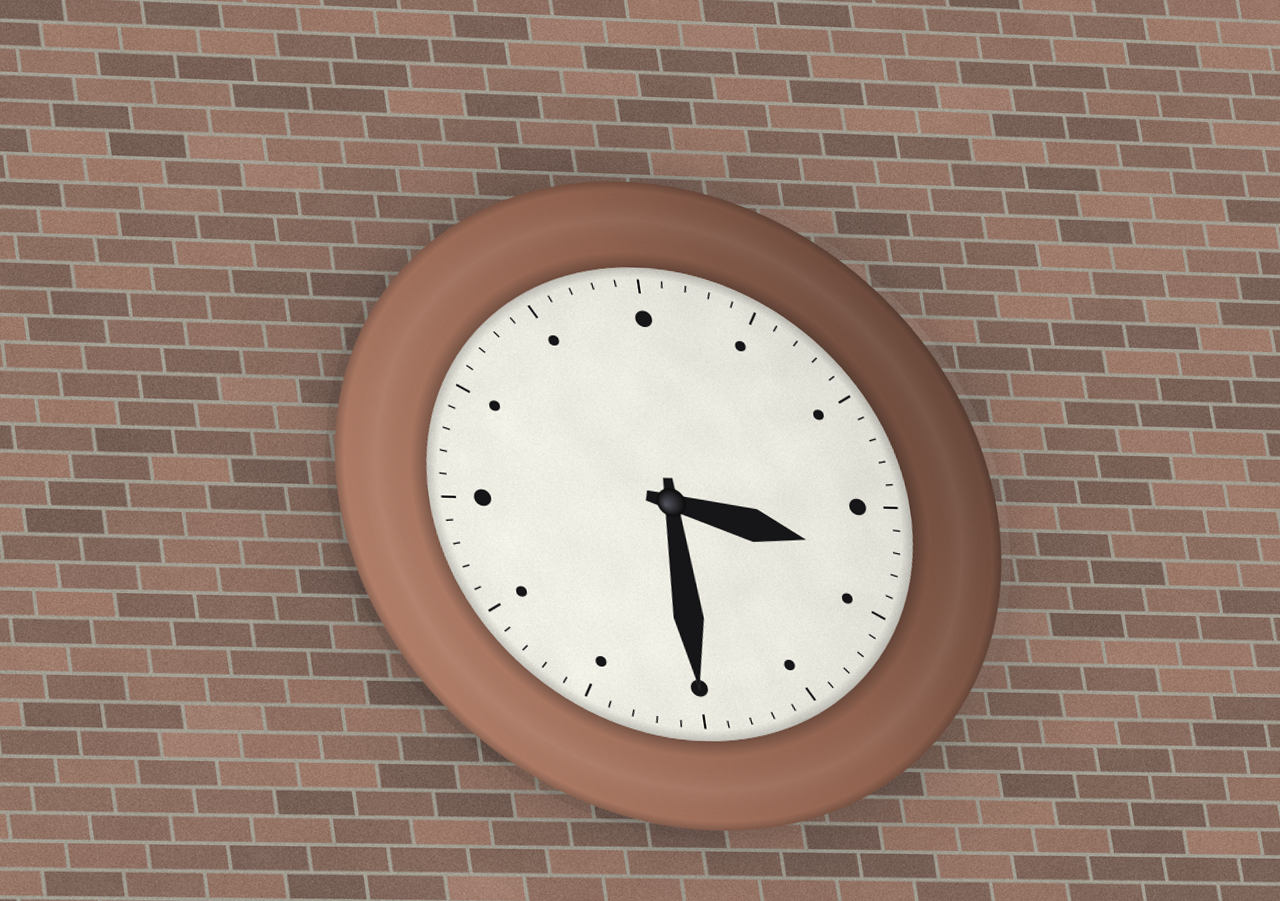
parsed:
3 h 30 min
